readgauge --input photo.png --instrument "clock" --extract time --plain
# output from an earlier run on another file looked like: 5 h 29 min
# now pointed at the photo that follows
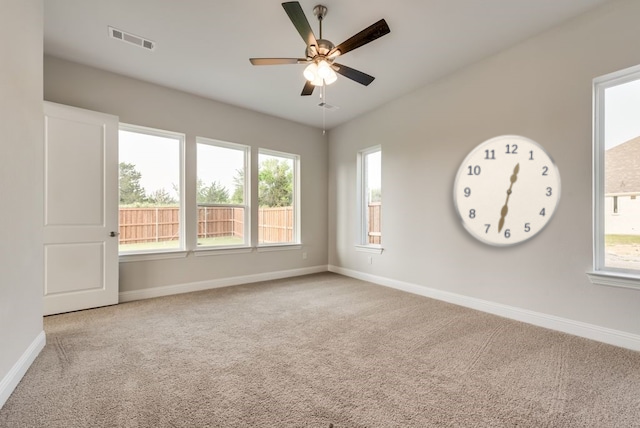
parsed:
12 h 32 min
